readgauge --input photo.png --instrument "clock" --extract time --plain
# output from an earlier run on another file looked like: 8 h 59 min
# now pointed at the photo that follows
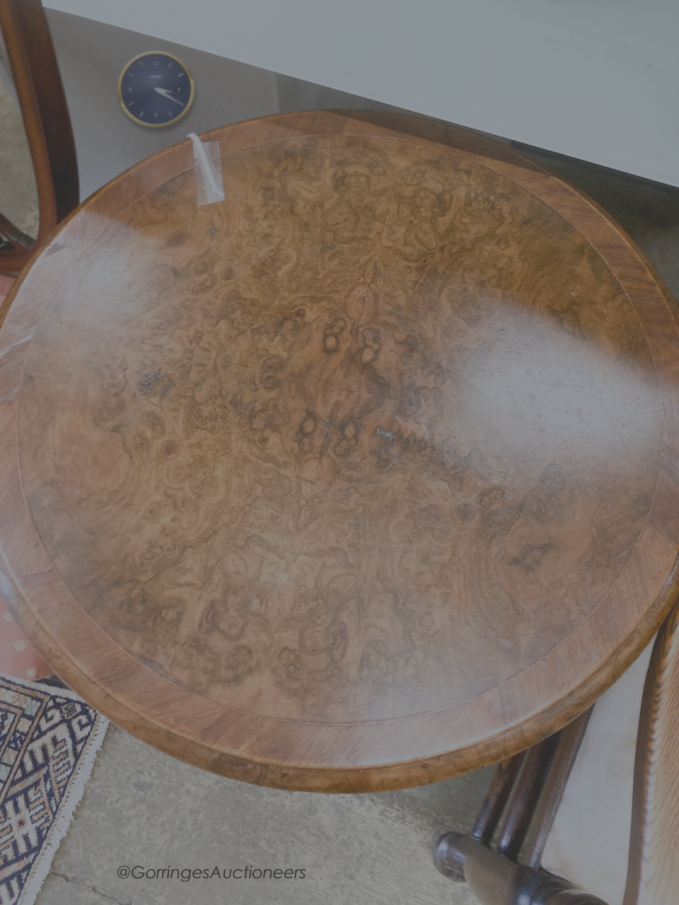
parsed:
3 h 20 min
